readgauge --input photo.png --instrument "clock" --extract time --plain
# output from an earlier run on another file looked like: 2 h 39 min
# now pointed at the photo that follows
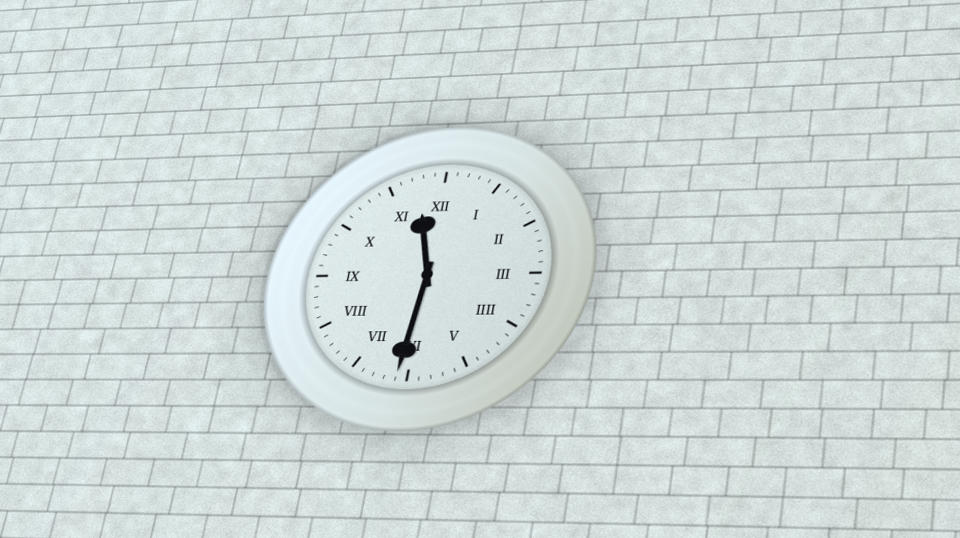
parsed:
11 h 31 min
